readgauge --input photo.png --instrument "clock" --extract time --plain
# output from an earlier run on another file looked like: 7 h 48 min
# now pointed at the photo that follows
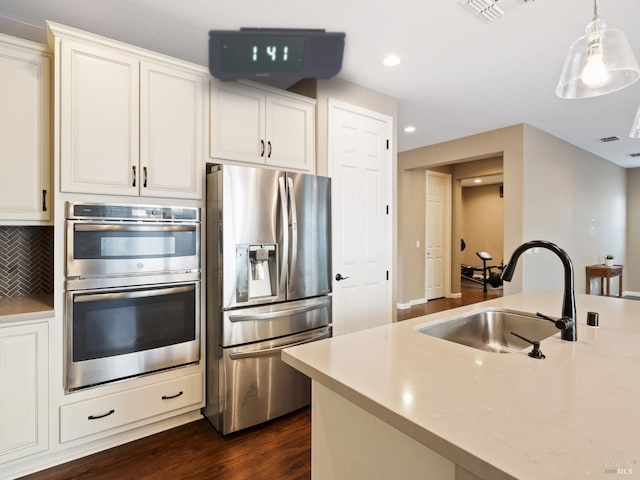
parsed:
1 h 41 min
